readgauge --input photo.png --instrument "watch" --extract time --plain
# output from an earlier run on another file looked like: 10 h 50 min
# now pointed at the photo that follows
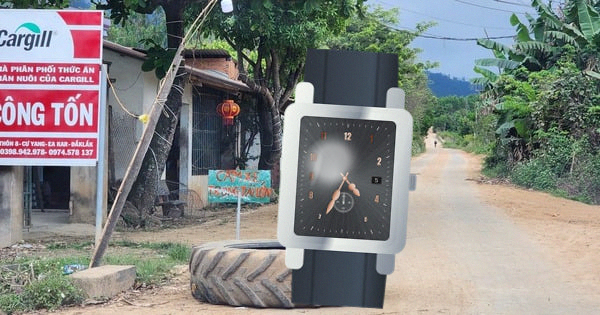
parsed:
4 h 34 min
